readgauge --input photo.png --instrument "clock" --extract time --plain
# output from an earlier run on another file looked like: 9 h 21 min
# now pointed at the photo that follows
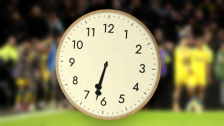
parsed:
6 h 32 min
